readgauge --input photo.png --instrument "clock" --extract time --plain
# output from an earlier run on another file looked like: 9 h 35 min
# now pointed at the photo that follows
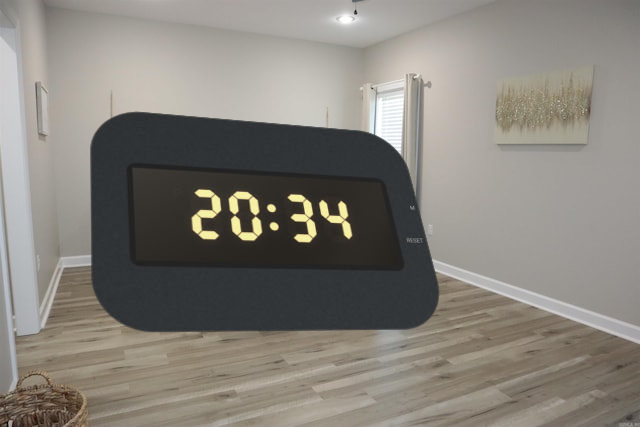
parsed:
20 h 34 min
